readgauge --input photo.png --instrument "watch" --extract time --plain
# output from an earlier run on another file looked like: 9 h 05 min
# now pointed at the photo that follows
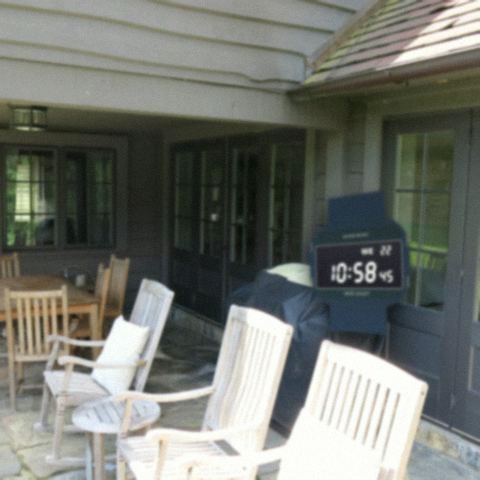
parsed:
10 h 58 min
